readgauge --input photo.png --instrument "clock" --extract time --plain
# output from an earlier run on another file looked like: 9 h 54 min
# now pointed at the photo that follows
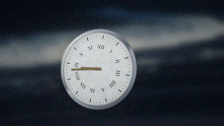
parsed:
8 h 43 min
